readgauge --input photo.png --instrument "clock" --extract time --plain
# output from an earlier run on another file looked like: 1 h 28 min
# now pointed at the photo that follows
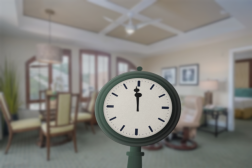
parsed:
11 h 59 min
